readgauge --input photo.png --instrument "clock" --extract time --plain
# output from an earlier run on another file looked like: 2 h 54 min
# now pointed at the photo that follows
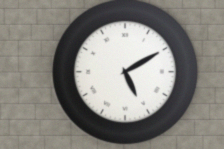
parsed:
5 h 10 min
